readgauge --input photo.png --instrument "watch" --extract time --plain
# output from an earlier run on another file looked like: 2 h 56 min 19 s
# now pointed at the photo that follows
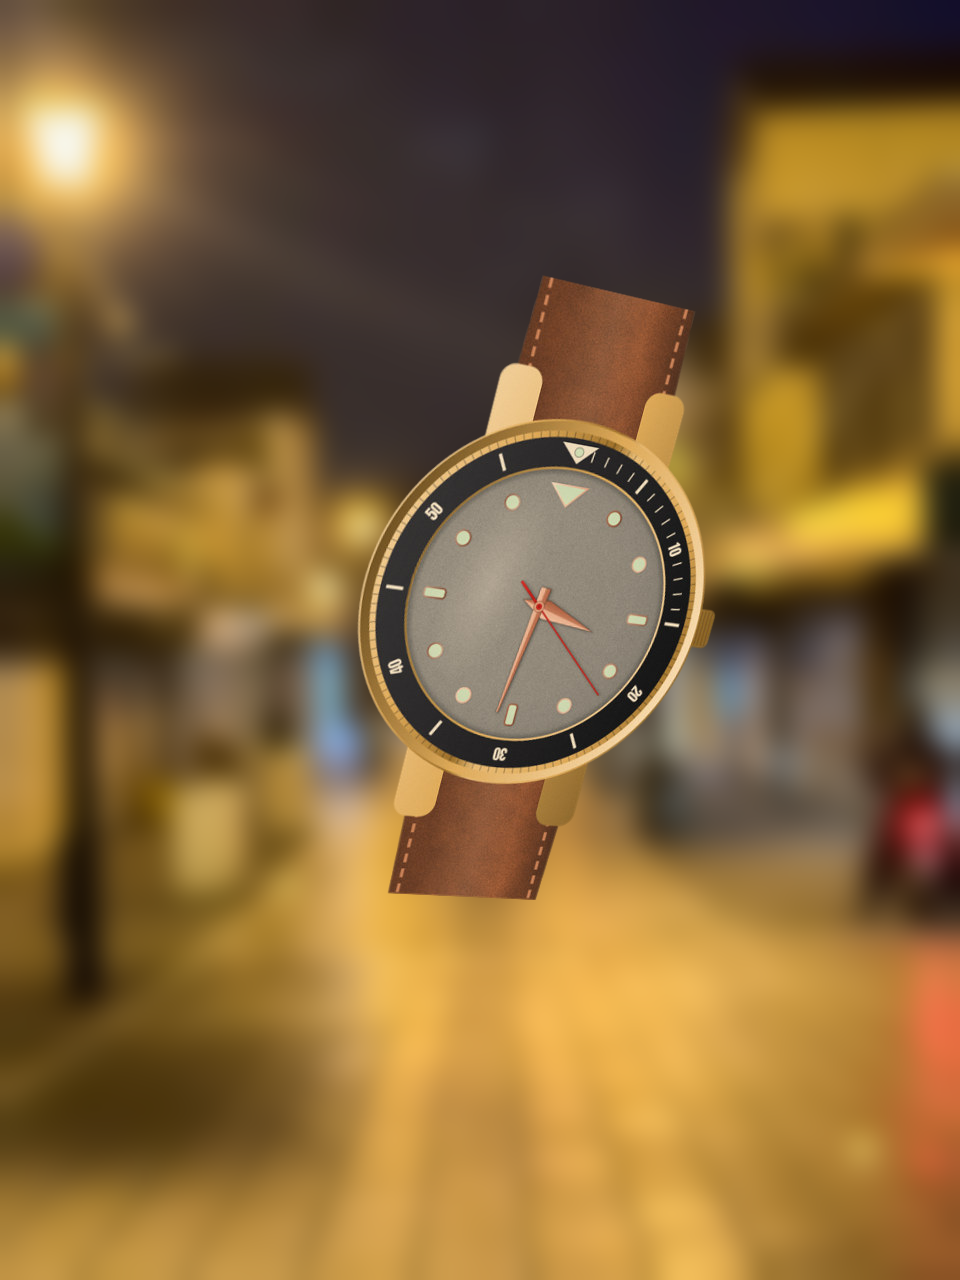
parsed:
3 h 31 min 22 s
